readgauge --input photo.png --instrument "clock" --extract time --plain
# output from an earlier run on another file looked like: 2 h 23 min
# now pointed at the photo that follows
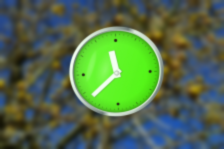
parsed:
11 h 38 min
